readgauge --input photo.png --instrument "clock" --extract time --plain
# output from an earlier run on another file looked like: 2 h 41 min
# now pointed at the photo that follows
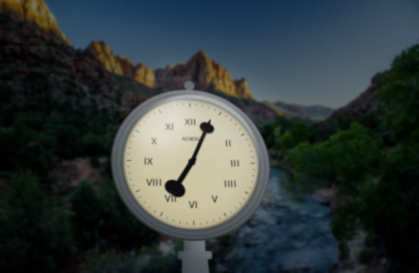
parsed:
7 h 04 min
